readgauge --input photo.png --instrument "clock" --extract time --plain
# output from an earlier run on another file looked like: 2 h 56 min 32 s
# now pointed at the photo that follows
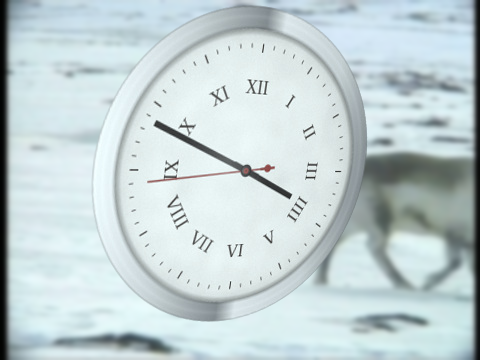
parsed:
3 h 48 min 44 s
